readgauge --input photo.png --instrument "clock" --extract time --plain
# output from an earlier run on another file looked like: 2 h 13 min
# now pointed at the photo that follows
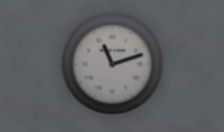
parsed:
11 h 12 min
